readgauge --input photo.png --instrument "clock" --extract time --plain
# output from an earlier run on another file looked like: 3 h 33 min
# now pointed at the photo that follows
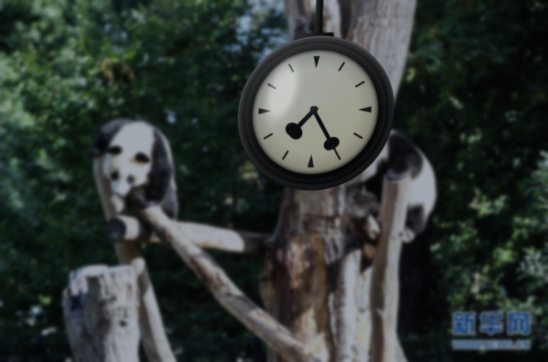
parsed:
7 h 25 min
